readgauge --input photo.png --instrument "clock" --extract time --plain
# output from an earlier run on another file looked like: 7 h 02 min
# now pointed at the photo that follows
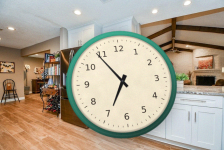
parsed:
6 h 54 min
